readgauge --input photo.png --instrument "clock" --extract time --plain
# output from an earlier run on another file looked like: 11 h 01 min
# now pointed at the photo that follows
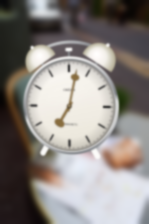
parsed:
7 h 02 min
